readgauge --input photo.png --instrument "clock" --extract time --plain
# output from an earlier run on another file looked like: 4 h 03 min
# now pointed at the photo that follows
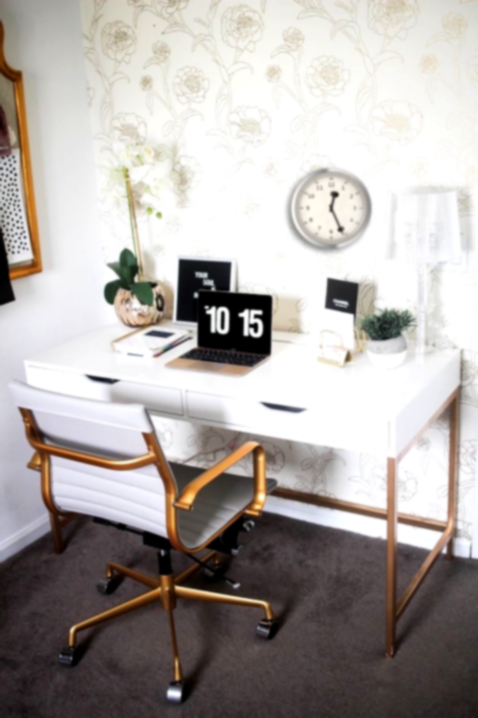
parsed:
12 h 26 min
